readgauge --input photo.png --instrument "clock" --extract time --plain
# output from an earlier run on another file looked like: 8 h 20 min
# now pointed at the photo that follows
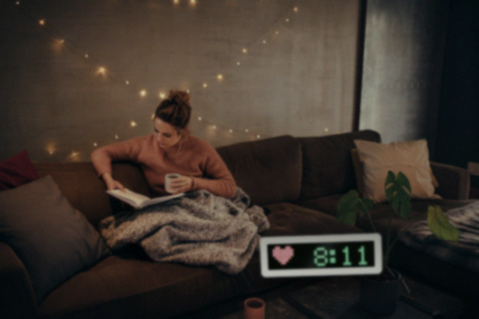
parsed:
8 h 11 min
